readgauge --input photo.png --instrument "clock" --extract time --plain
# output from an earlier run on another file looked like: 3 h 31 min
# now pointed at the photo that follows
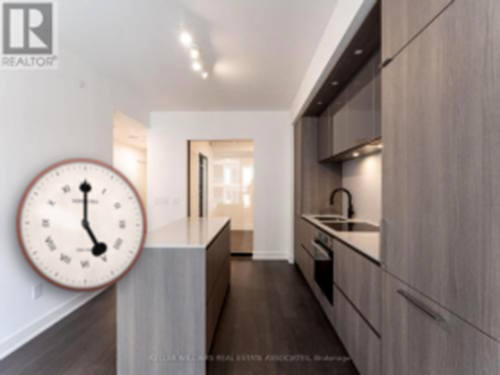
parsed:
5 h 00 min
